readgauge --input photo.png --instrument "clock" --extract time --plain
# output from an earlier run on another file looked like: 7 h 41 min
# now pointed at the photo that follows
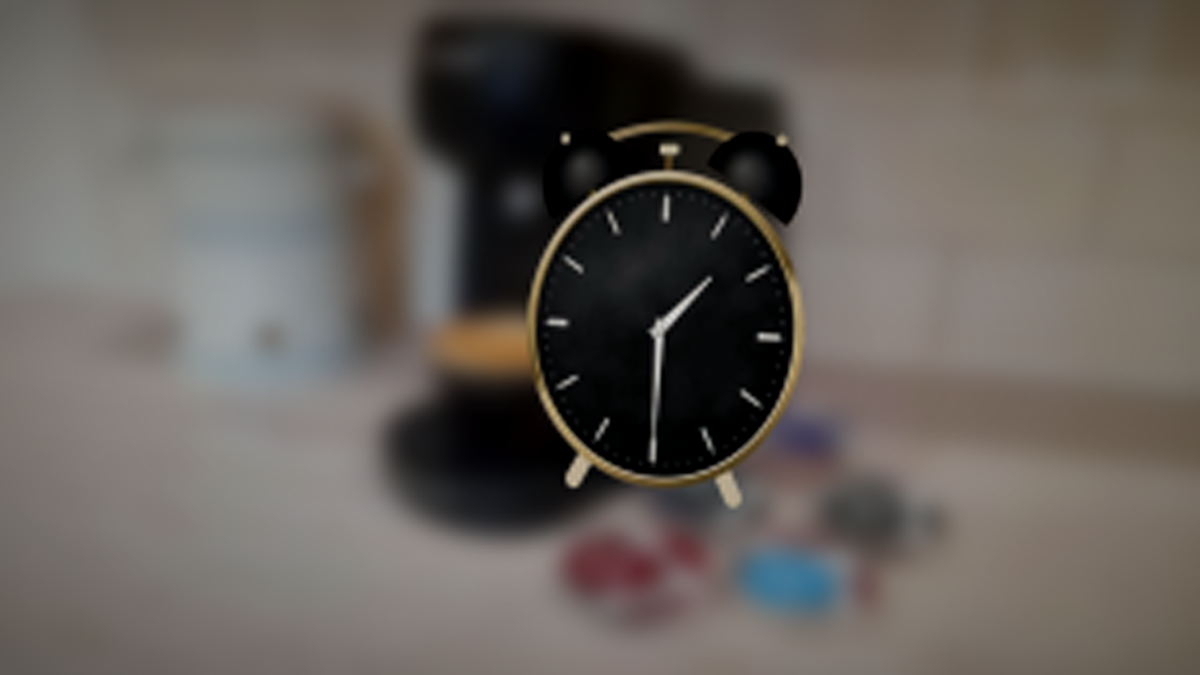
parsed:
1 h 30 min
